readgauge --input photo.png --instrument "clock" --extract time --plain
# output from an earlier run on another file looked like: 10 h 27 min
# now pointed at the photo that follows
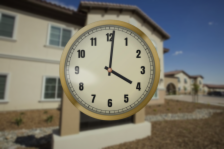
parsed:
4 h 01 min
